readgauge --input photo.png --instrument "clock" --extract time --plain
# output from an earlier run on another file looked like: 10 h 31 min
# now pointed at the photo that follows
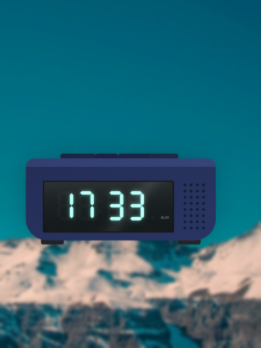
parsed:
17 h 33 min
